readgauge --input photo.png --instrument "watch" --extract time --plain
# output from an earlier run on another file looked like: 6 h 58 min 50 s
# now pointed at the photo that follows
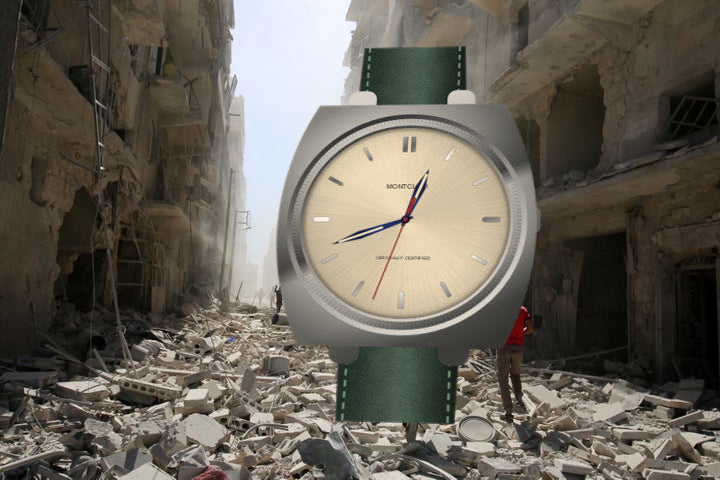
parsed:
12 h 41 min 33 s
